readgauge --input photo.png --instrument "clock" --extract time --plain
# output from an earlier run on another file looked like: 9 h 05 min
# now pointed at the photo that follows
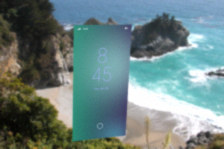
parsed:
8 h 45 min
